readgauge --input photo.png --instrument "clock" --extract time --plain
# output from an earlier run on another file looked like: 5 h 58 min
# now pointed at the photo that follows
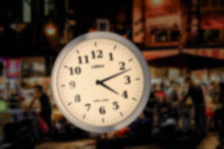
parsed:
4 h 12 min
